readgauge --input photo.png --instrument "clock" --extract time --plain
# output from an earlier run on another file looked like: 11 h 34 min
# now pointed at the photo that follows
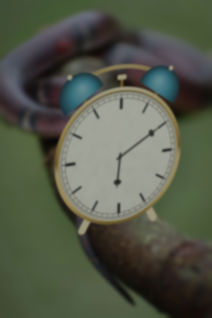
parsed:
6 h 10 min
